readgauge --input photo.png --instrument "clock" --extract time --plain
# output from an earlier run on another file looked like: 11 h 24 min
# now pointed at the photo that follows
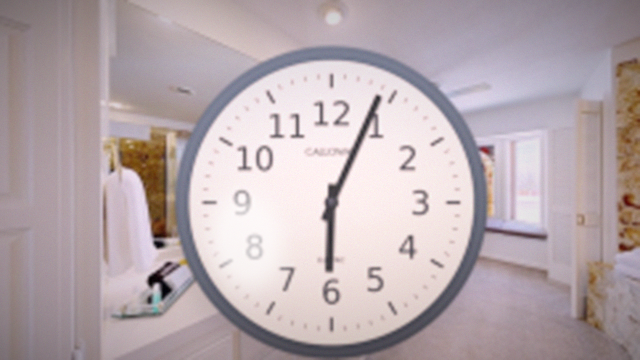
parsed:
6 h 04 min
